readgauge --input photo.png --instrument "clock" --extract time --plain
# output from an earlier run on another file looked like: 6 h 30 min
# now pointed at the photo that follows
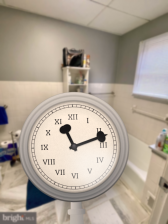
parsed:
11 h 12 min
